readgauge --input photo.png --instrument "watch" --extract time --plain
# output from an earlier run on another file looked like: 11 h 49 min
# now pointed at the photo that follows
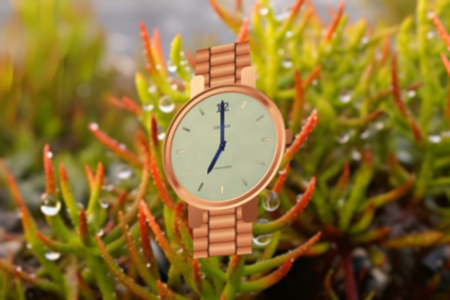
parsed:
7 h 00 min
